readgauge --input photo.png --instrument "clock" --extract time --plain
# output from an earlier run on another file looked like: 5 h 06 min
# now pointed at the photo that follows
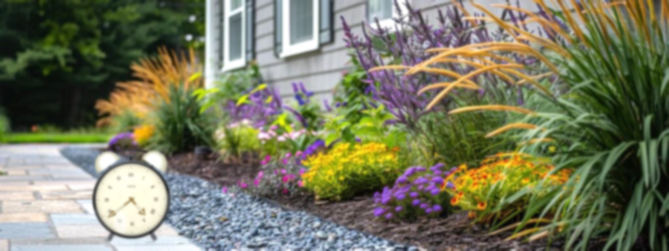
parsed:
4 h 39 min
